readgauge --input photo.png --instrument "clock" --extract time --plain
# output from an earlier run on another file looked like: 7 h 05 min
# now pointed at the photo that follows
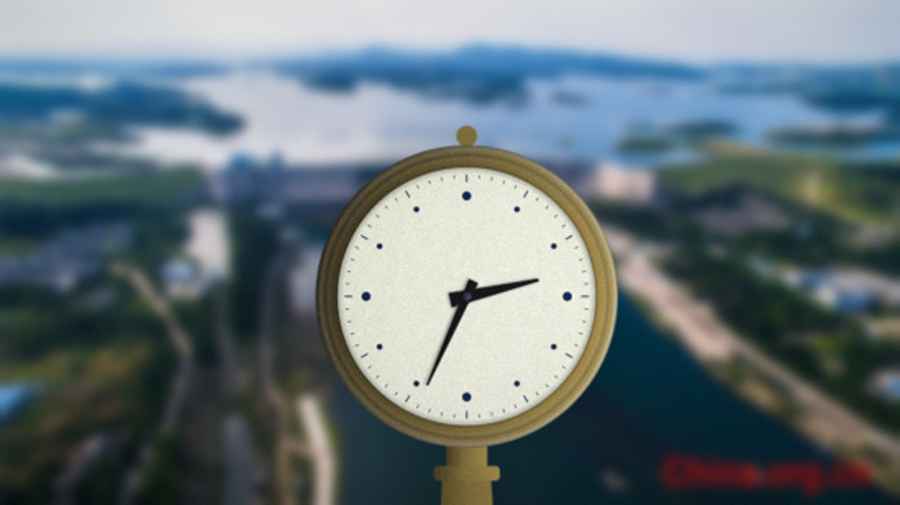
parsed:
2 h 34 min
